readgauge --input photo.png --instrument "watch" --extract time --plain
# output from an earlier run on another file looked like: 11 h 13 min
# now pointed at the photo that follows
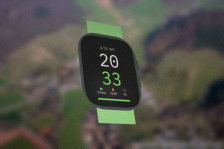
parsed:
20 h 33 min
